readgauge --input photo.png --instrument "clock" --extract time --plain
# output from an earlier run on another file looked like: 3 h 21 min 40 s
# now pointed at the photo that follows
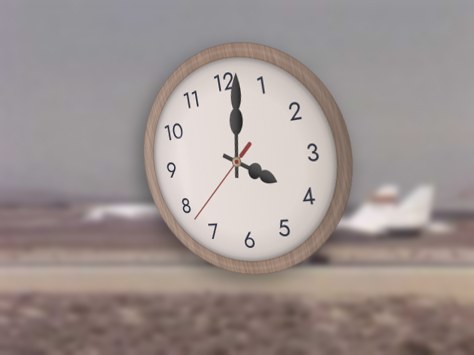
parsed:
4 h 01 min 38 s
